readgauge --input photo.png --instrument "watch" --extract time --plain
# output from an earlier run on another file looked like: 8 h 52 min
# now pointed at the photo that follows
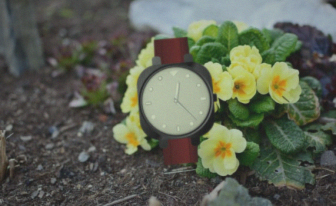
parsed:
12 h 23 min
